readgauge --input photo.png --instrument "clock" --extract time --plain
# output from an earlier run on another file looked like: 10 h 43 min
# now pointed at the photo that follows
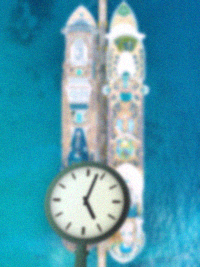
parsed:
5 h 03 min
